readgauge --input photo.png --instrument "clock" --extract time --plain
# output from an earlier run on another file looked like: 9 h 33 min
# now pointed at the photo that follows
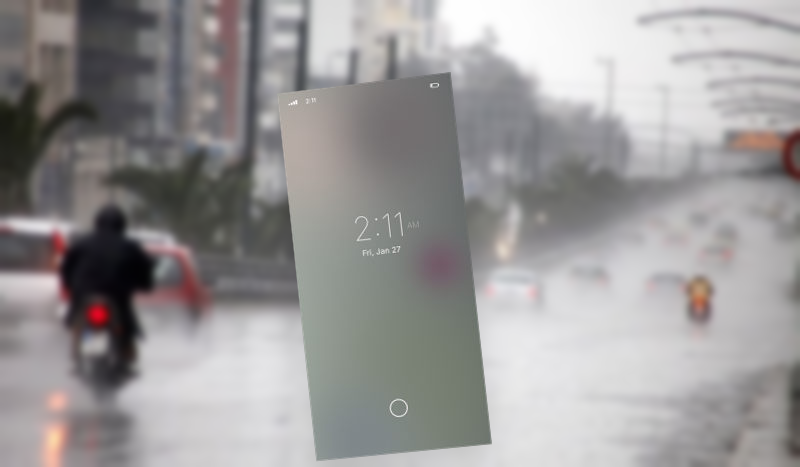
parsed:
2 h 11 min
